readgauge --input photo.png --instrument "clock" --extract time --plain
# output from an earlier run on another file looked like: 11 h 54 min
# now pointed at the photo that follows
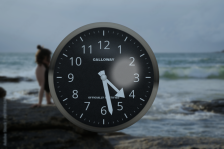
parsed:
4 h 28 min
